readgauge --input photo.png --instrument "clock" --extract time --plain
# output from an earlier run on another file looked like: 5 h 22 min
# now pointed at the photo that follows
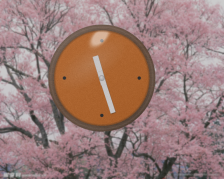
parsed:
11 h 27 min
